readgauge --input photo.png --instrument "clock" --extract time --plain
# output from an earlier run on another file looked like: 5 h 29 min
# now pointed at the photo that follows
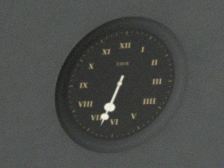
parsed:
6 h 33 min
